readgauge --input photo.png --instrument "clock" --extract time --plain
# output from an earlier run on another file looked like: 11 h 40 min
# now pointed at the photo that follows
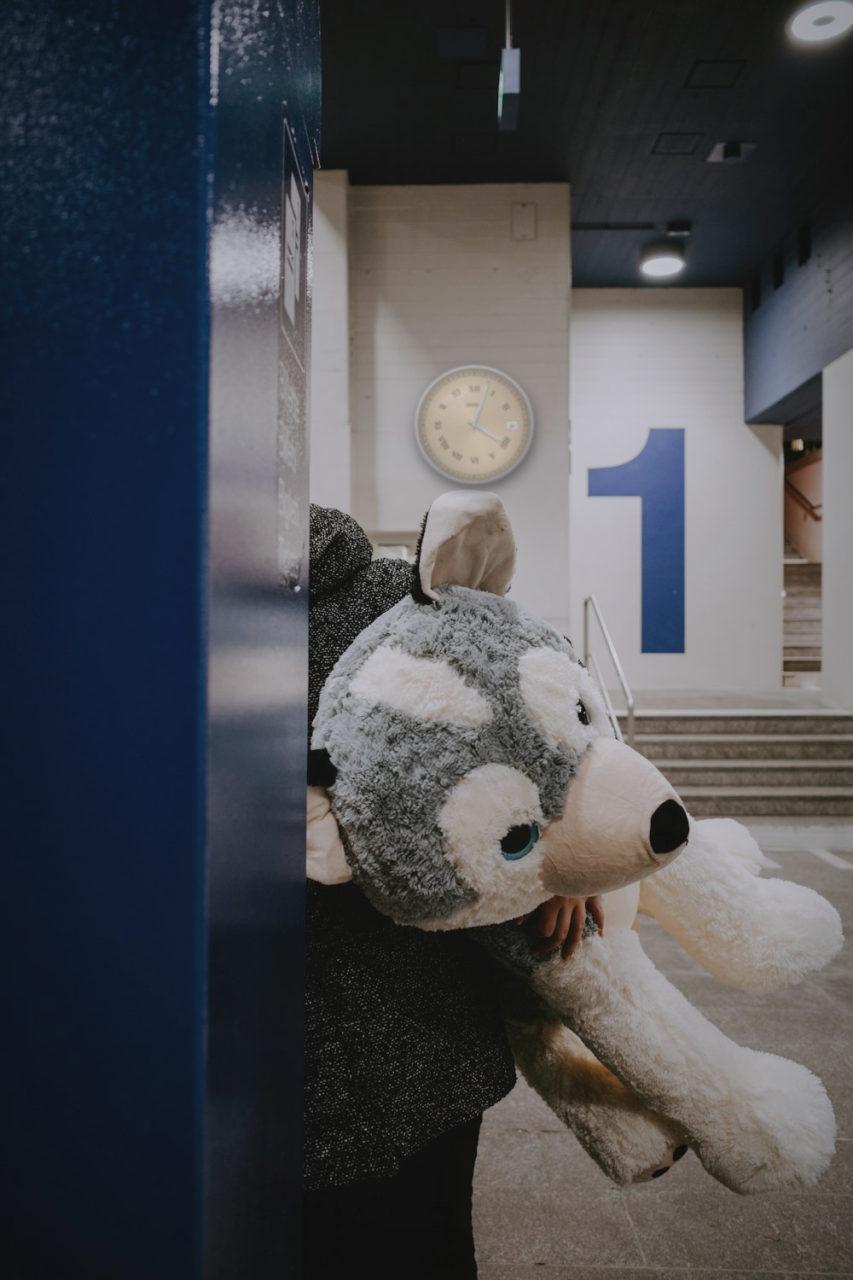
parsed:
4 h 03 min
